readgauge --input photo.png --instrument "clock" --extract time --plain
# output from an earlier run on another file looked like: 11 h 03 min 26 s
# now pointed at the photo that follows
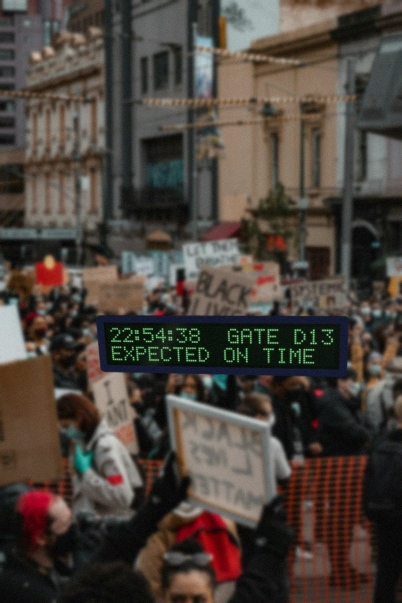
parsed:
22 h 54 min 38 s
